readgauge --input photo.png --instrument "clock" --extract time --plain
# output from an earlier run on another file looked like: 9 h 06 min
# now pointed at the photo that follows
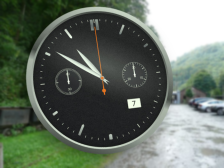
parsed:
10 h 51 min
